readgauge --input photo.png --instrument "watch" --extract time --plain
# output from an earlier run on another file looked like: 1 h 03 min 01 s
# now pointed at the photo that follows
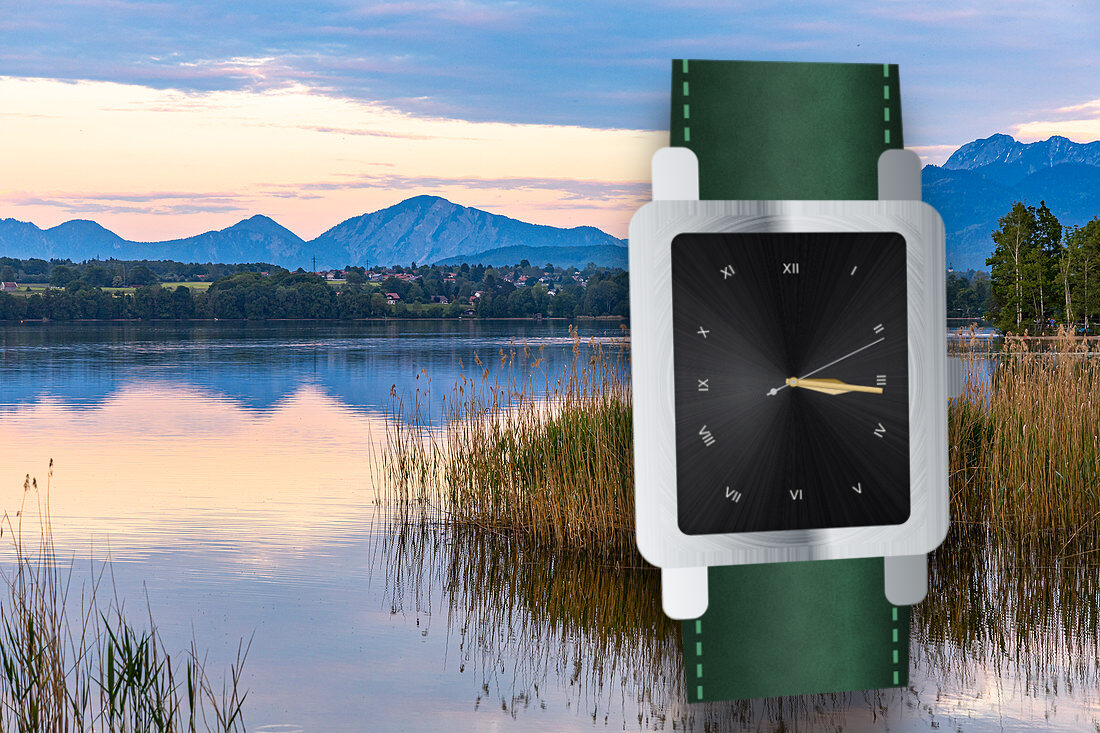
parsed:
3 h 16 min 11 s
